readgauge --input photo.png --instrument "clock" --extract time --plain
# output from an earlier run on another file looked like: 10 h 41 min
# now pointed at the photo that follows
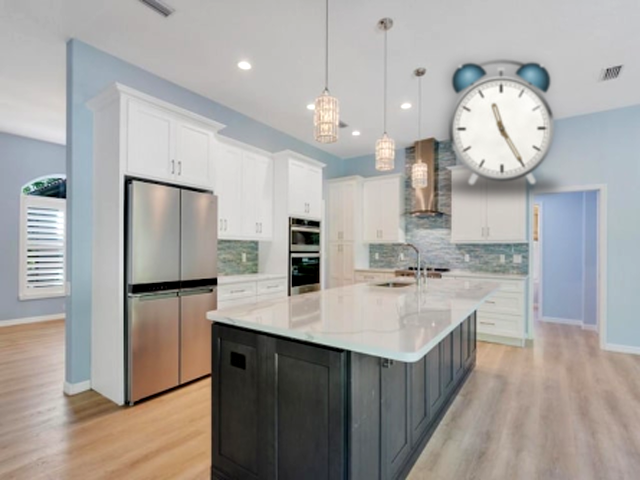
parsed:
11 h 25 min
